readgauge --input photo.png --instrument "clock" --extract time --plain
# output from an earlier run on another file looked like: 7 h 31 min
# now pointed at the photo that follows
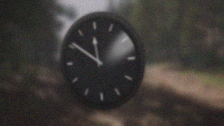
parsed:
11 h 51 min
